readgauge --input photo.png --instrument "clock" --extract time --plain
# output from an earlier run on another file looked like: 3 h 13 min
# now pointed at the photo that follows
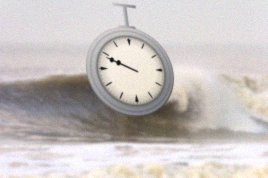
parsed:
9 h 49 min
